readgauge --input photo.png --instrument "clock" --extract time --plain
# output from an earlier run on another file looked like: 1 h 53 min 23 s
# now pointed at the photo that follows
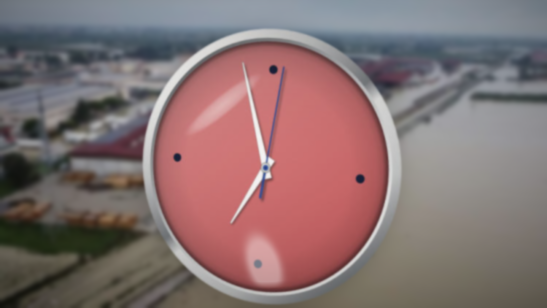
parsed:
6 h 57 min 01 s
